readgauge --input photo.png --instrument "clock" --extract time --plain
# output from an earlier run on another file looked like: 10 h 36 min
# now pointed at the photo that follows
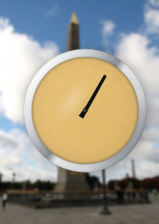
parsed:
1 h 05 min
